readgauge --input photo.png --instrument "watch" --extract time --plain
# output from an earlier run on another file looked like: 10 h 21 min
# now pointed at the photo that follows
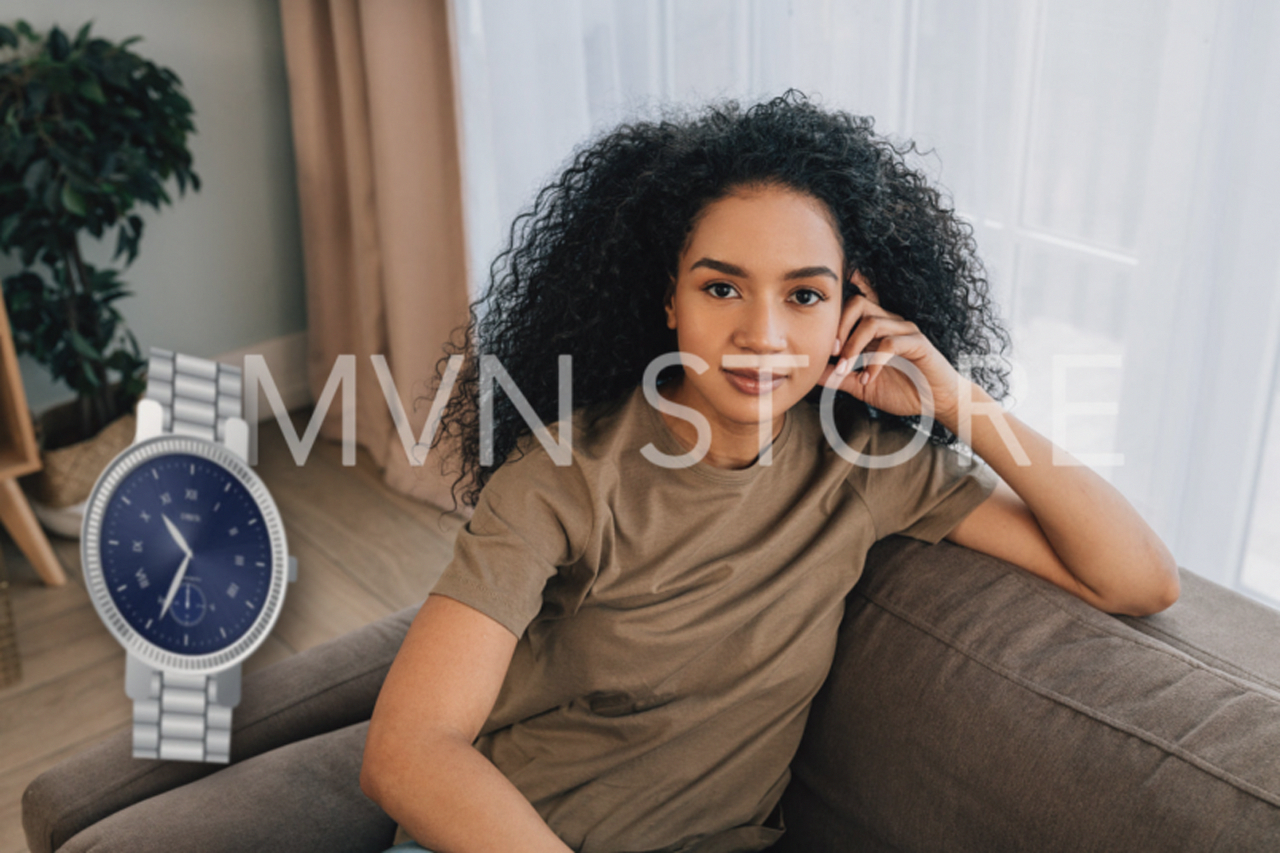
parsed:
10 h 34 min
